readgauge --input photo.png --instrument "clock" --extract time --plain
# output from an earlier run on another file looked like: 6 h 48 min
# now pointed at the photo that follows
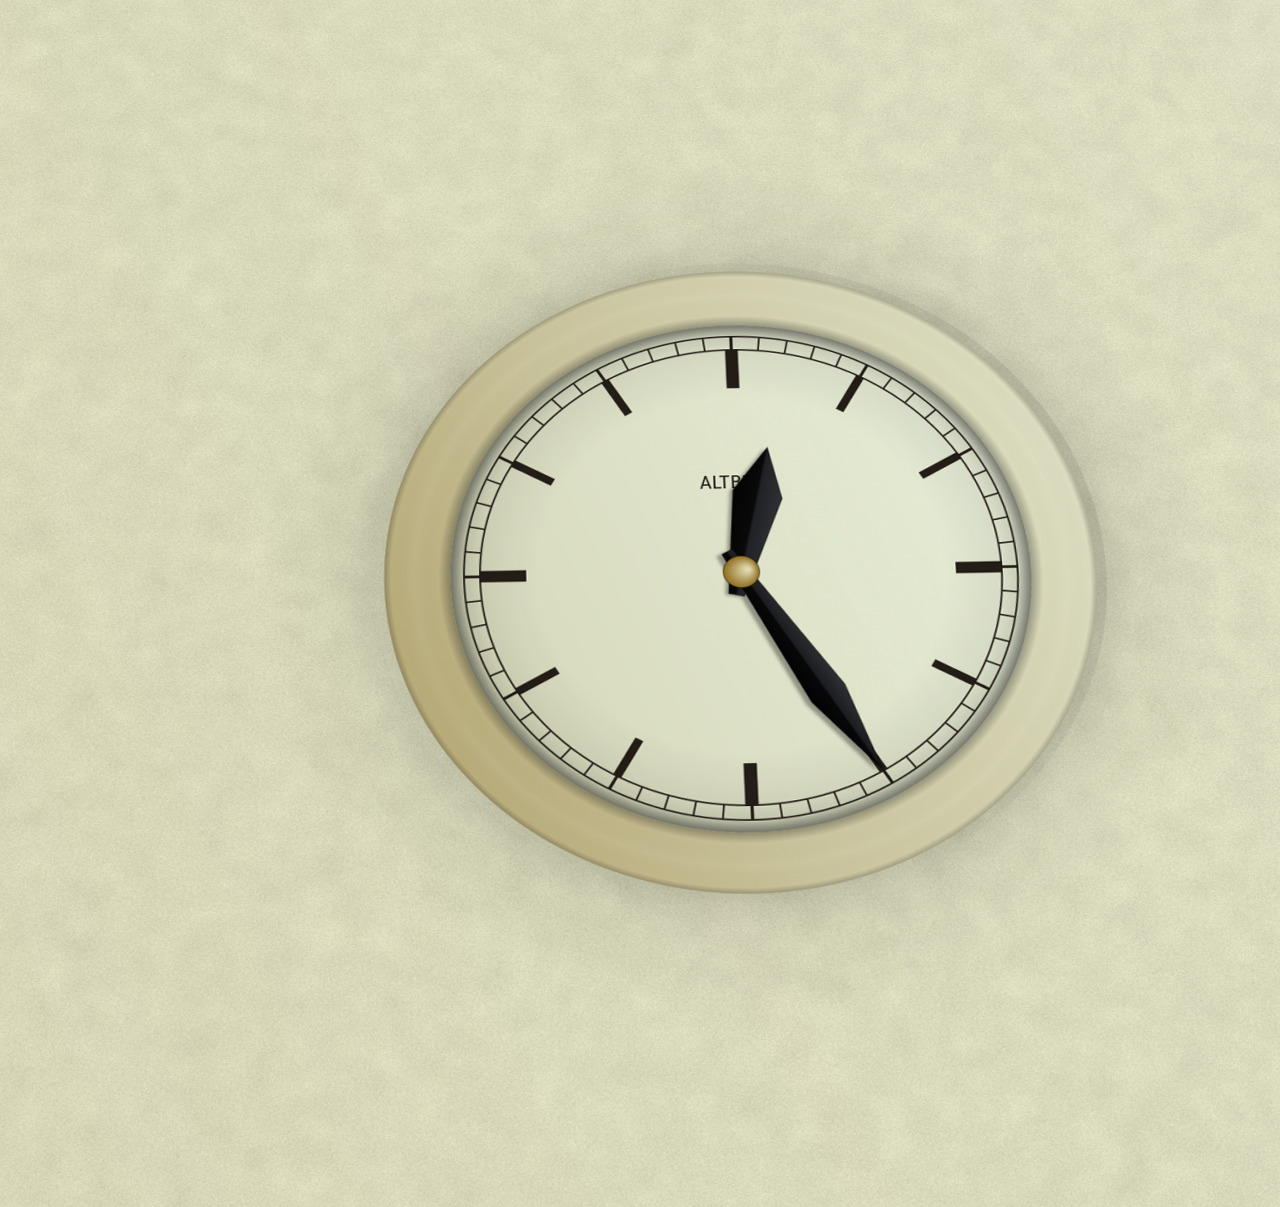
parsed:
12 h 25 min
